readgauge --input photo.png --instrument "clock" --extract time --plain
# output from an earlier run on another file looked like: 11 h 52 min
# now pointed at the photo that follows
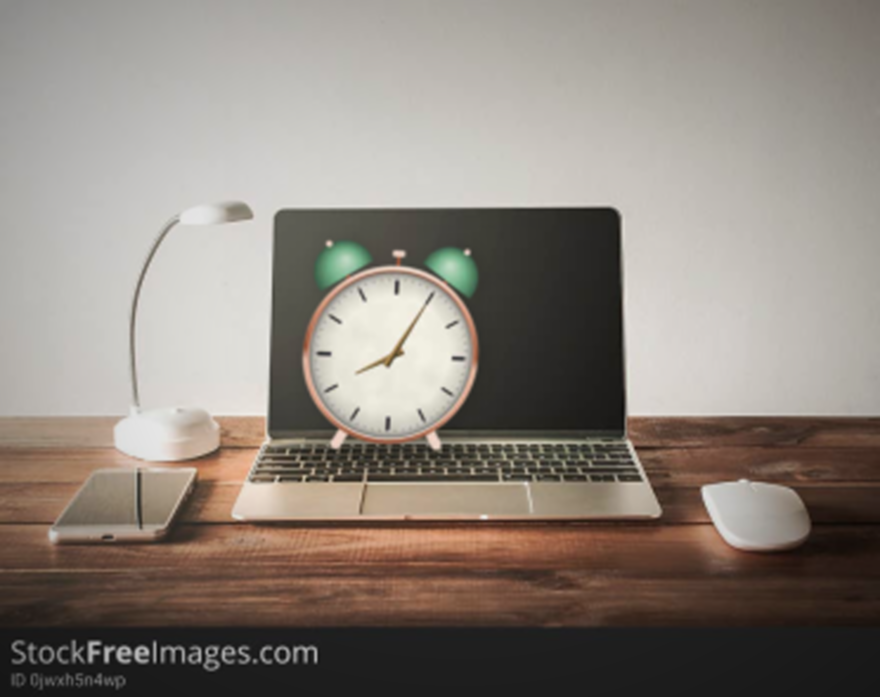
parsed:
8 h 05 min
